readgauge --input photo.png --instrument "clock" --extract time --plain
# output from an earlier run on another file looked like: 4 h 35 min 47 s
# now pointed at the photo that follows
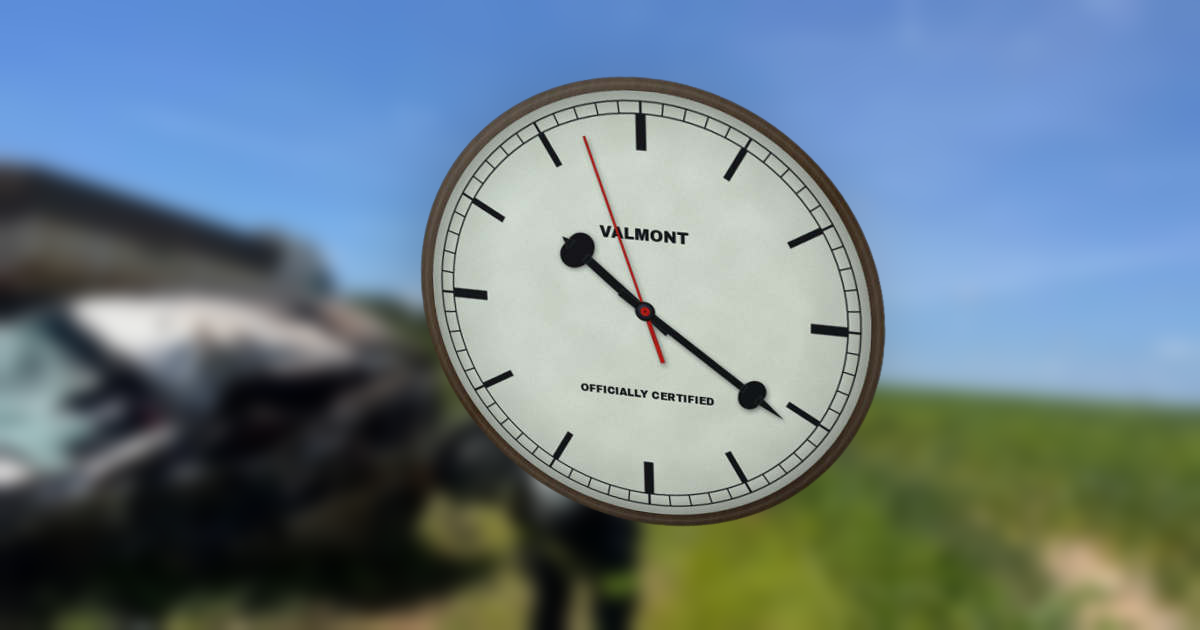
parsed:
10 h 20 min 57 s
